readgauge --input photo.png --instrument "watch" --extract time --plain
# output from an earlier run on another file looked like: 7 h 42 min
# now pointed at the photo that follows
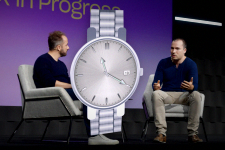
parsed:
11 h 20 min
